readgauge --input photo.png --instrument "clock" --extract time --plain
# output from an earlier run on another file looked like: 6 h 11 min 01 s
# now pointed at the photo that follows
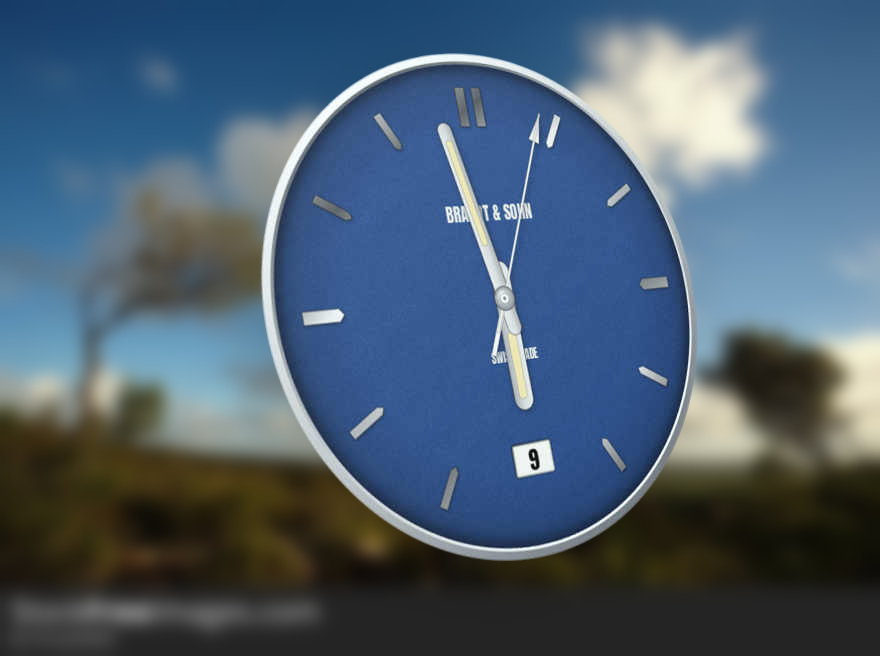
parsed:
5 h 58 min 04 s
